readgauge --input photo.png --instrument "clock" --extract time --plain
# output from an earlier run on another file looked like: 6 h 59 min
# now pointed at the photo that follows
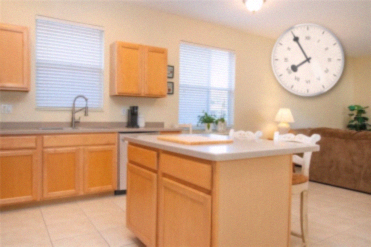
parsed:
7 h 55 min
